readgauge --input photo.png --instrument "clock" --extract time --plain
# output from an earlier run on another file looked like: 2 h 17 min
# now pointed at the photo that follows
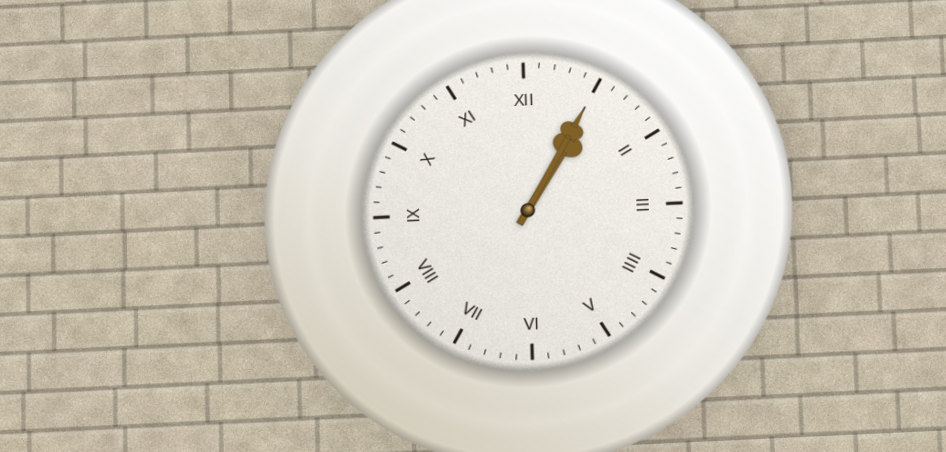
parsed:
1 h 05 min
